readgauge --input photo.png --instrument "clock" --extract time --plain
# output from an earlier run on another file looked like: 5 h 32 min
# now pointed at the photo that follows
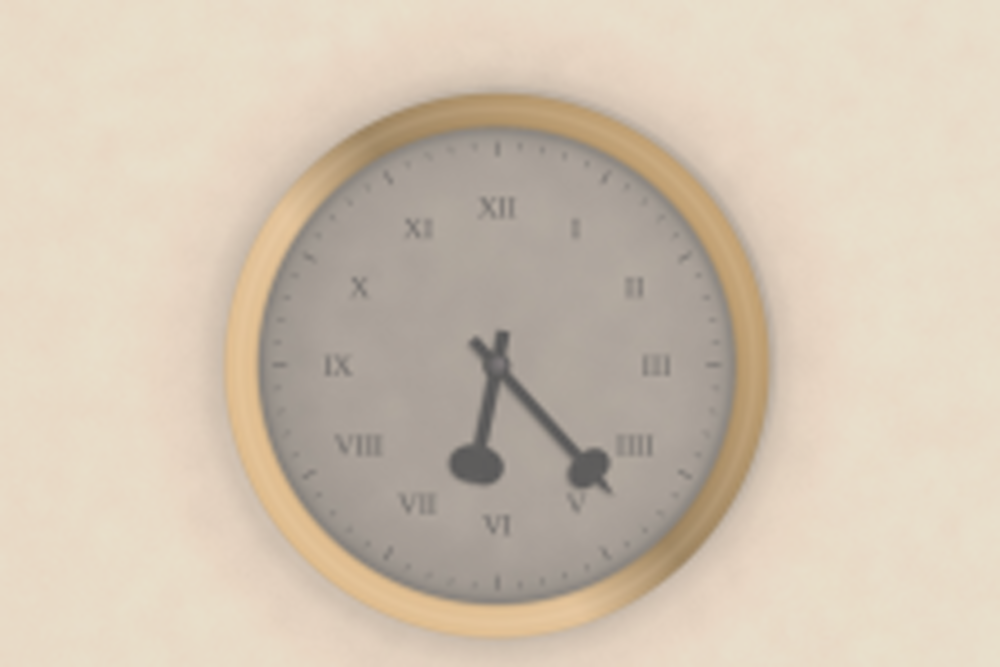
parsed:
6 h 23 min
